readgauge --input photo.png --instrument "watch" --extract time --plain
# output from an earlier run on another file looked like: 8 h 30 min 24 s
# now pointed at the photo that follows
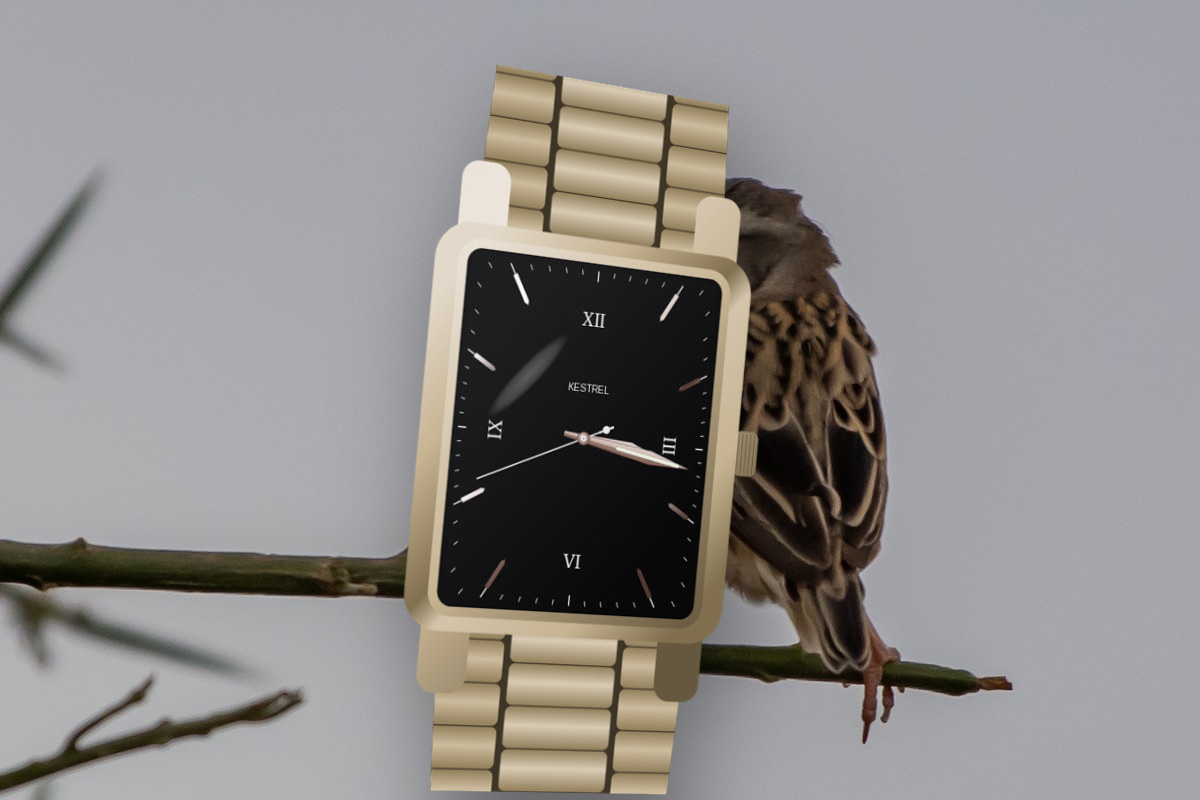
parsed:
3 h 16 min 41 s
